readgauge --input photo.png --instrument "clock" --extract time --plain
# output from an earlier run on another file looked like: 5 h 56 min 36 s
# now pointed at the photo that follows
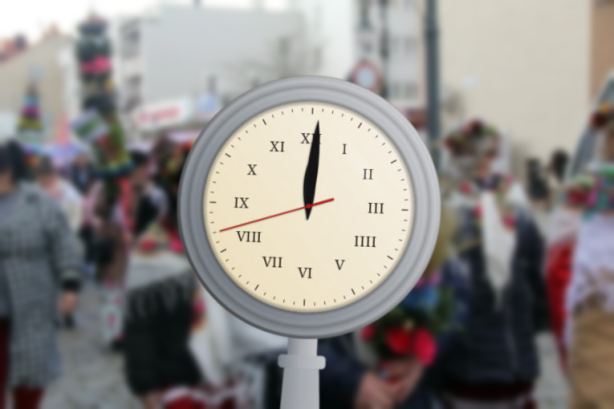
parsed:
12 h 00 min 42 s
